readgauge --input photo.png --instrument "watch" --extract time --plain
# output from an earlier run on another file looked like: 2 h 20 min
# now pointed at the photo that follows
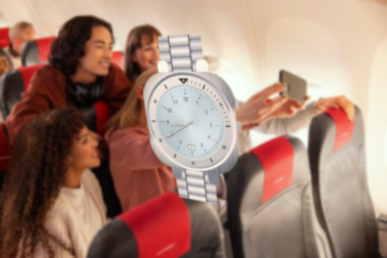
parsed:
8 h 40 min
